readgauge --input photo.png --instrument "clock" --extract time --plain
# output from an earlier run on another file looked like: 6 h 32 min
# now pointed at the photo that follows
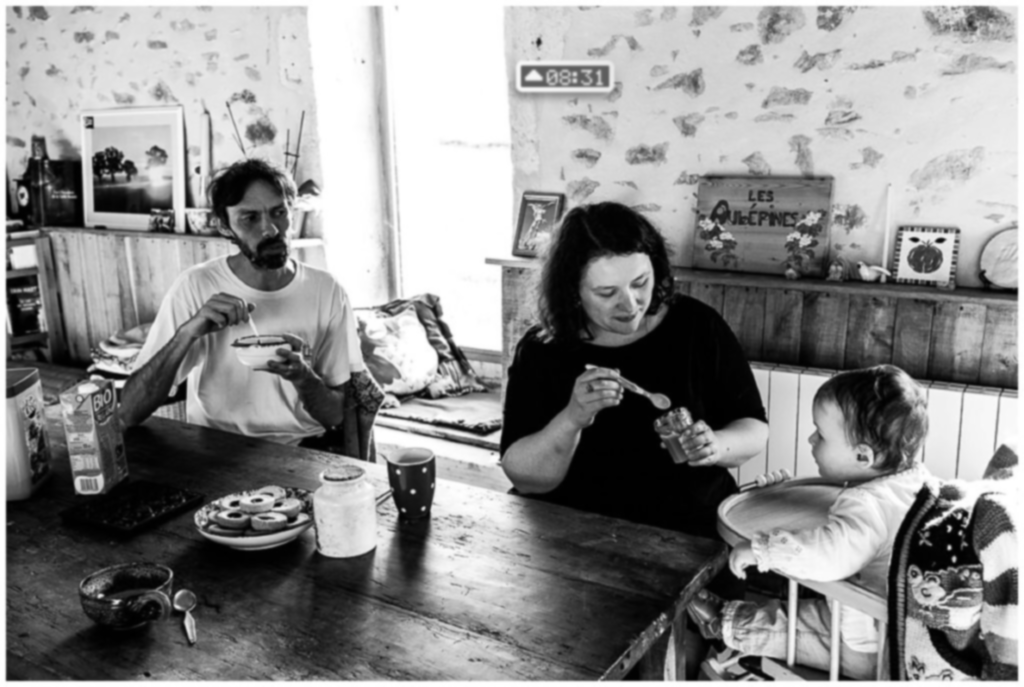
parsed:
8 h 31 min
